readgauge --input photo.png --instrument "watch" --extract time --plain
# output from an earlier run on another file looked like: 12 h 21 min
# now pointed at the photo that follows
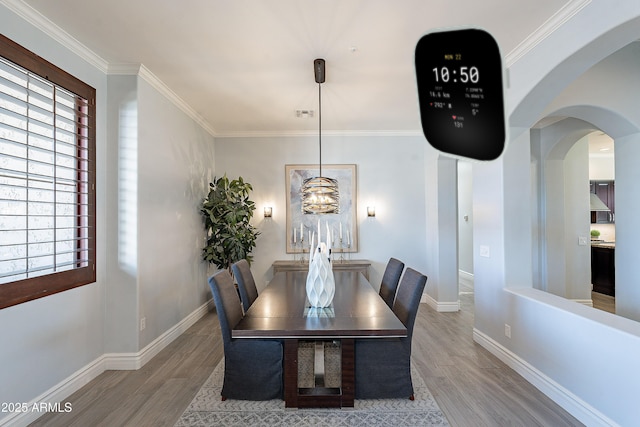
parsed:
10 h 50 min
